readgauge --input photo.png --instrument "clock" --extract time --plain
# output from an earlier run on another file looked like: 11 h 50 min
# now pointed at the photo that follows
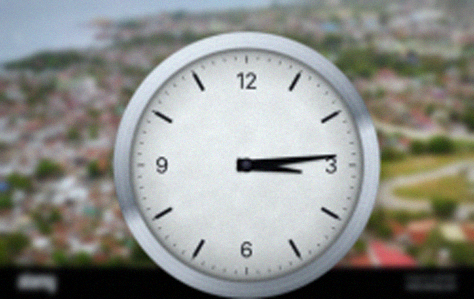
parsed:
3 h 14 min
